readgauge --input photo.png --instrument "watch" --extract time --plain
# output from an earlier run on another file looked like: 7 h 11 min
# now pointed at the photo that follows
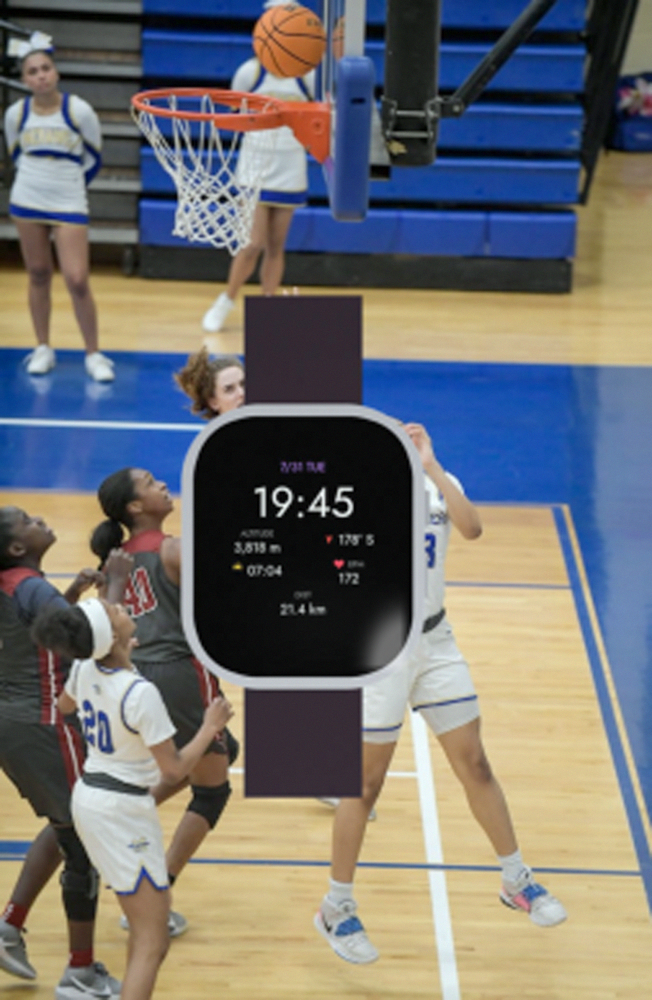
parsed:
19 h 45 min
